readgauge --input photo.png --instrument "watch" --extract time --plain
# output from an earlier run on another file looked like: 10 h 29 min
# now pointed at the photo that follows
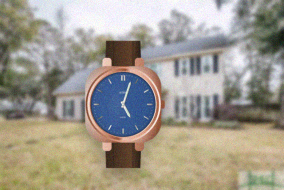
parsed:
5 h 03 min
